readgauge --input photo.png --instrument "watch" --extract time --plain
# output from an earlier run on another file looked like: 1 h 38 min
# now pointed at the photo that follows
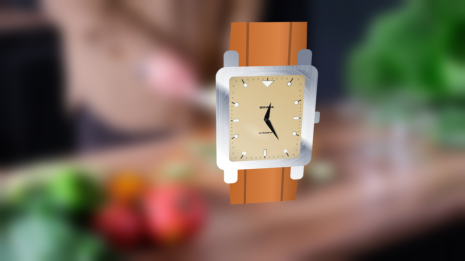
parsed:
12 h 25 min
